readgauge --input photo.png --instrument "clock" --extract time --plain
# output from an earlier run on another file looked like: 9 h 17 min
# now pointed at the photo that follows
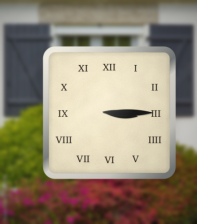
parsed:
3 h 15 min
